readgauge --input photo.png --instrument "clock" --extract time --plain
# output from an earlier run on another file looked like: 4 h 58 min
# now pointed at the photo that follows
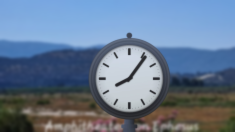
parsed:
8 h 06 min
